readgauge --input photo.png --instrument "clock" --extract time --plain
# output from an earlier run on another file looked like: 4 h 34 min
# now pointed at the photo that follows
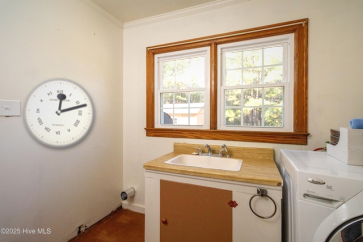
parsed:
12 h 12 min
